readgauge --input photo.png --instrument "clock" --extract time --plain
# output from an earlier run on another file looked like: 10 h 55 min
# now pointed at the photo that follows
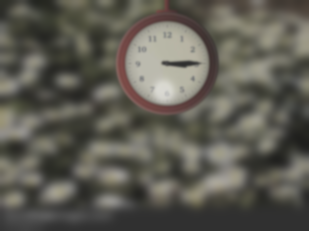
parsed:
3 h 15 min
